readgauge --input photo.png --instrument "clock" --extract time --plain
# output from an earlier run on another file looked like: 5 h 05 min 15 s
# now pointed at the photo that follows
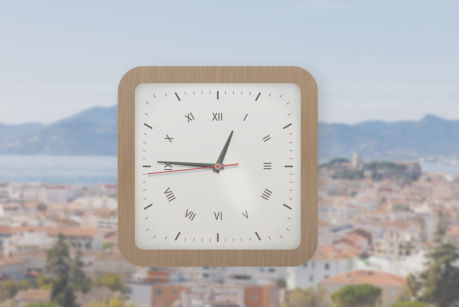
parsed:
12 h 45 min 44 s
